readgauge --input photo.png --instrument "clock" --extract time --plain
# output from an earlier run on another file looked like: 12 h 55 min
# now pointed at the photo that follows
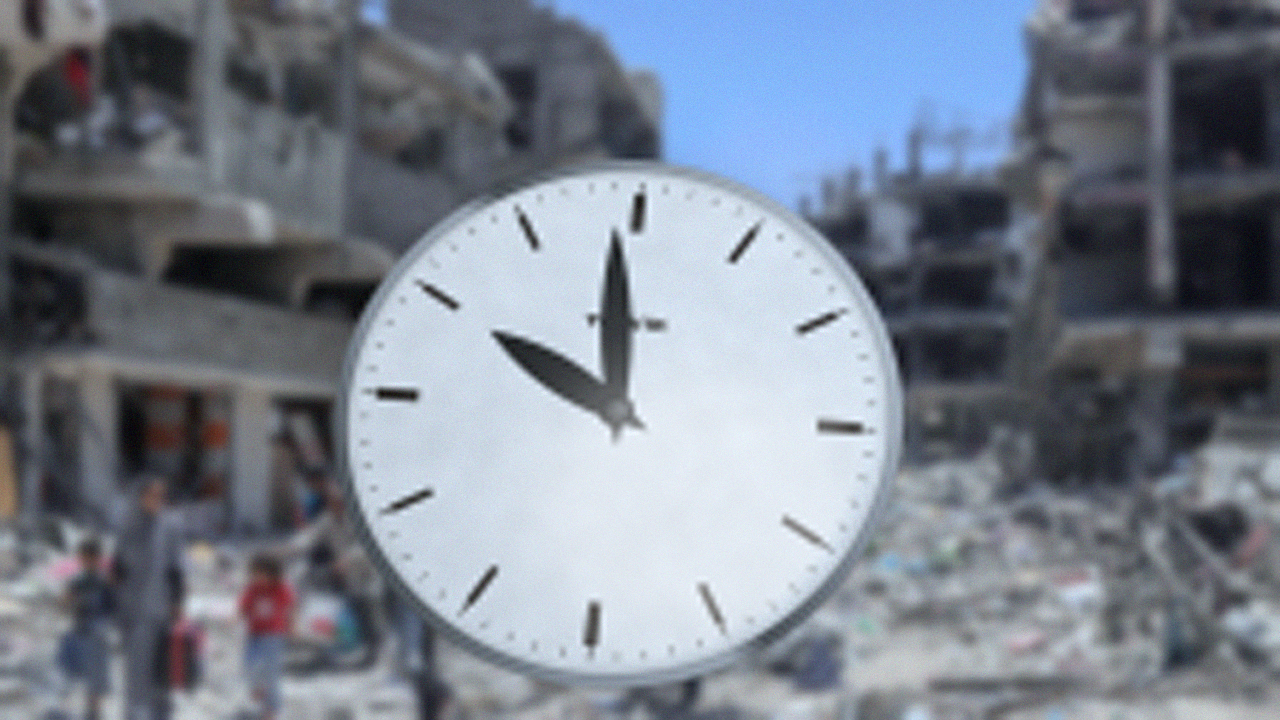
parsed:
9 h 59 min
